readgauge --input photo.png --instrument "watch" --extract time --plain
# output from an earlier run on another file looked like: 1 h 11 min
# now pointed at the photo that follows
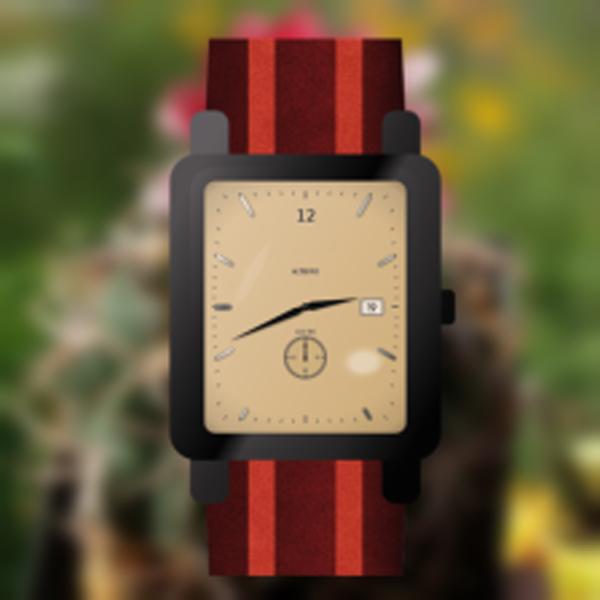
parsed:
2 h 41 min
